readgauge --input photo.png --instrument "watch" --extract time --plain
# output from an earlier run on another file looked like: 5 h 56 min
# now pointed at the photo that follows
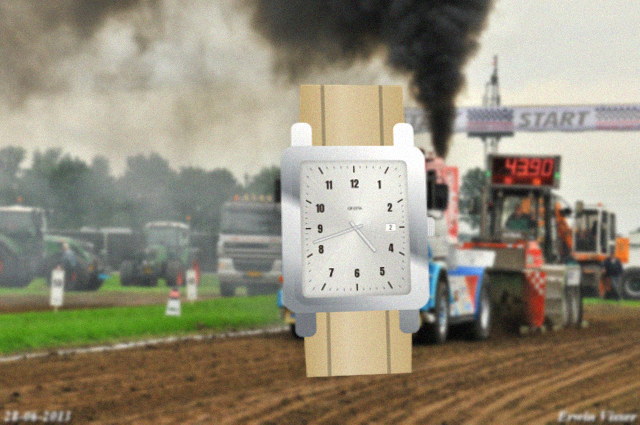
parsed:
4 h 42 min
